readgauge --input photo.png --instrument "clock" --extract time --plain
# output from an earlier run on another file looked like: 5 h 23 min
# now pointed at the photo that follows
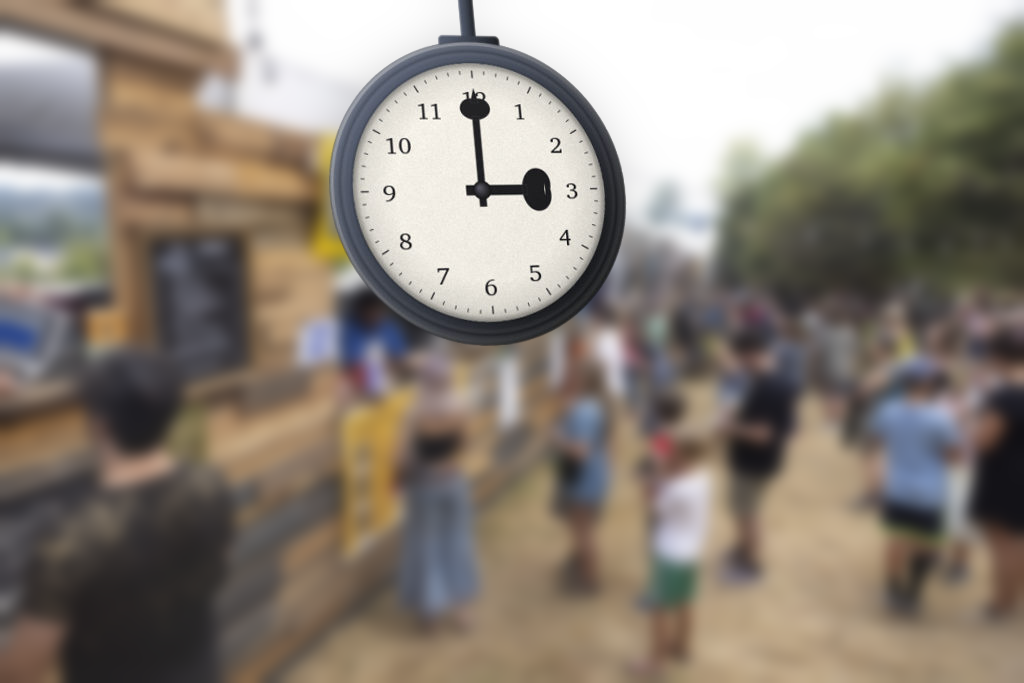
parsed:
3 h 00 min
